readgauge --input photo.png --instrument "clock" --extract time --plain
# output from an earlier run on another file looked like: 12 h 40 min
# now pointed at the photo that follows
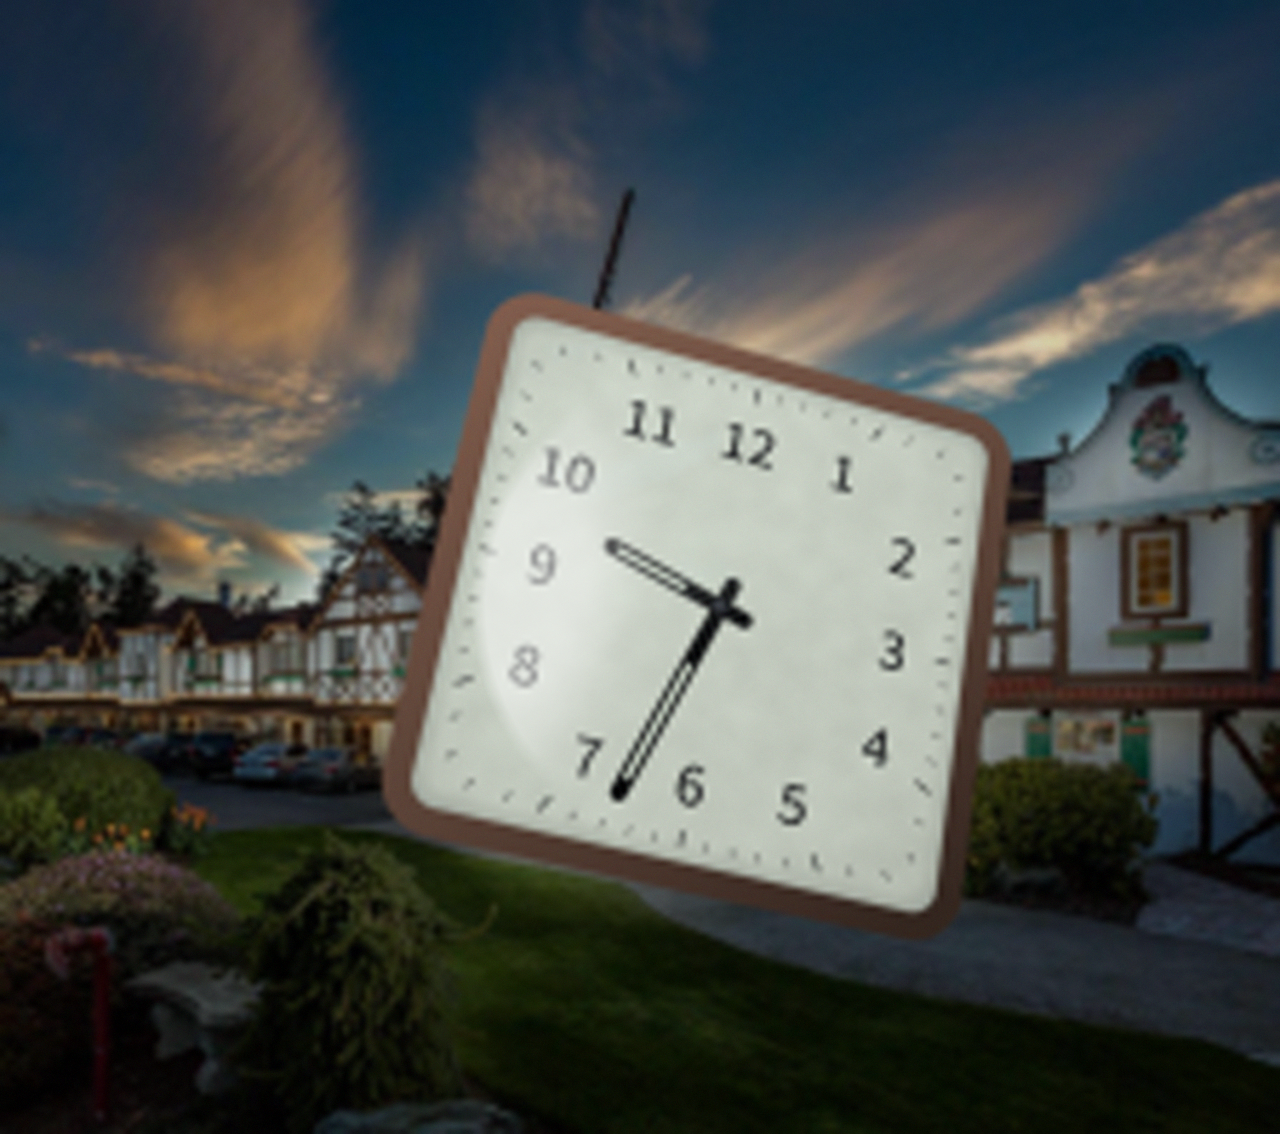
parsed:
9 h 33 min
